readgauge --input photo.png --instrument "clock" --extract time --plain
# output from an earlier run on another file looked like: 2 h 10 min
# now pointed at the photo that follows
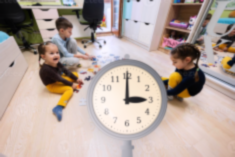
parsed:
3 h 00 min
